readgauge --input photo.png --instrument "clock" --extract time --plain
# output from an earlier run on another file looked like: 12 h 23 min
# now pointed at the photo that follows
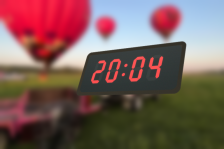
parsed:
20 h 04 min
